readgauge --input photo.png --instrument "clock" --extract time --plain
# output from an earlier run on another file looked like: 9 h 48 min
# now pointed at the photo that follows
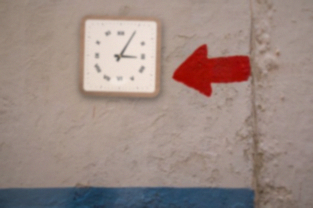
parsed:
3 h 05 min
